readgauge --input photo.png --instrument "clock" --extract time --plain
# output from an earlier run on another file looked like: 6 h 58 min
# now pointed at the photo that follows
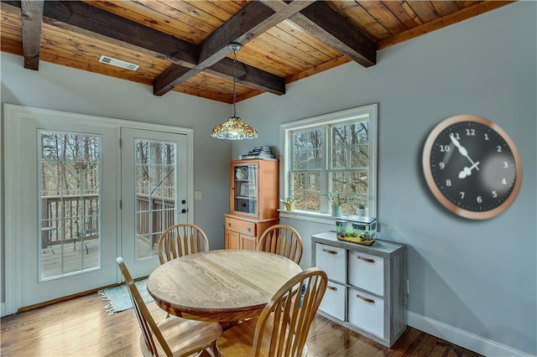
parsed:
7 h 54 min
